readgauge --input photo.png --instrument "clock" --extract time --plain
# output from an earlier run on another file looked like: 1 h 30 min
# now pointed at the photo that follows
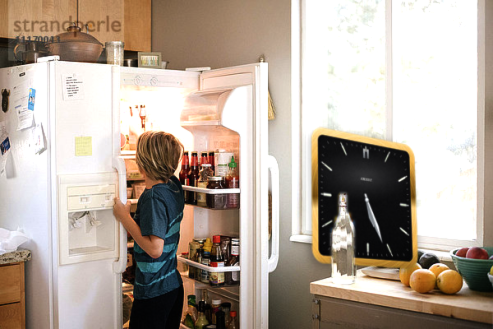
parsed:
5 h 26 min
